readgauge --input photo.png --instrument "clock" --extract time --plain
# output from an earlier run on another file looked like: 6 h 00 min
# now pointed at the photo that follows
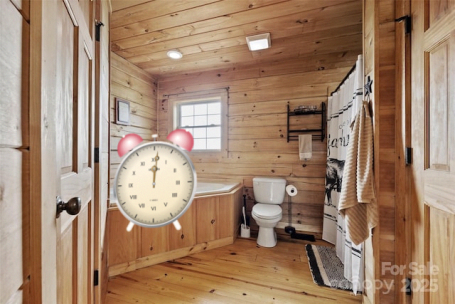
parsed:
12 h 01 min
